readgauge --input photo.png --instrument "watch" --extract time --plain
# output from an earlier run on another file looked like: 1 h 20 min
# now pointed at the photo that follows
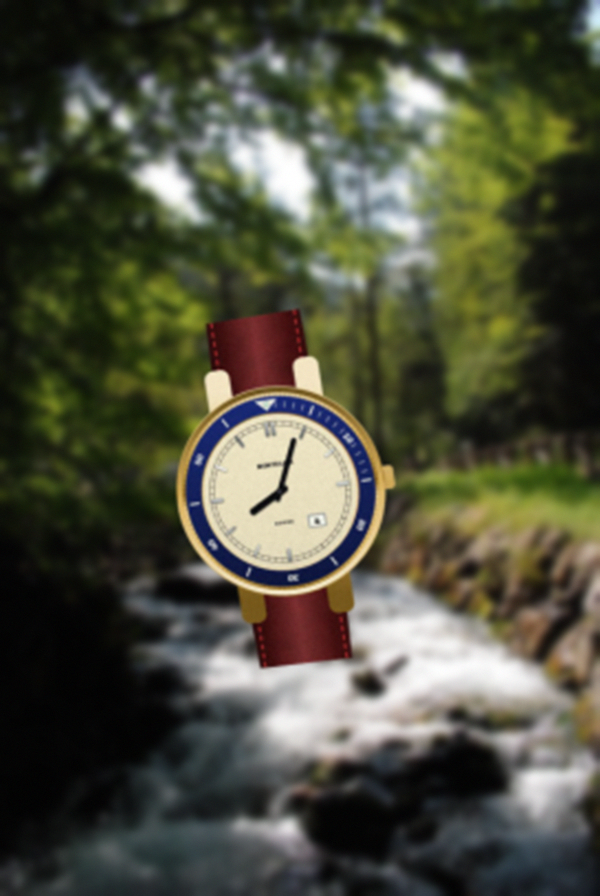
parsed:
8 h 04 min
